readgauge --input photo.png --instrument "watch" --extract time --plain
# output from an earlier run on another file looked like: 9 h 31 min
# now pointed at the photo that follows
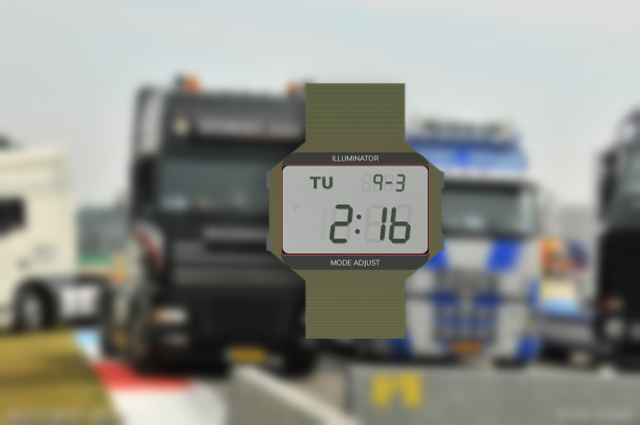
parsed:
2 h 16 min
